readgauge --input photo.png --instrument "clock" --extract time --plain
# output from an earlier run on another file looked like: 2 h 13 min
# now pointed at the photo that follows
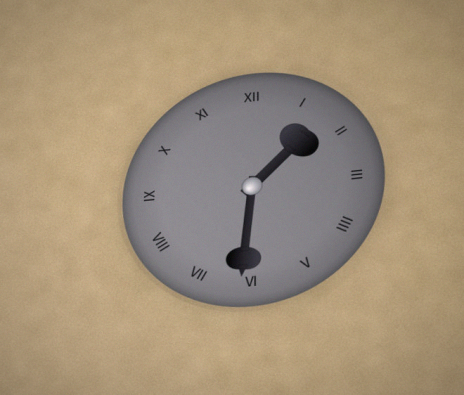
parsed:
1 h 31 min
